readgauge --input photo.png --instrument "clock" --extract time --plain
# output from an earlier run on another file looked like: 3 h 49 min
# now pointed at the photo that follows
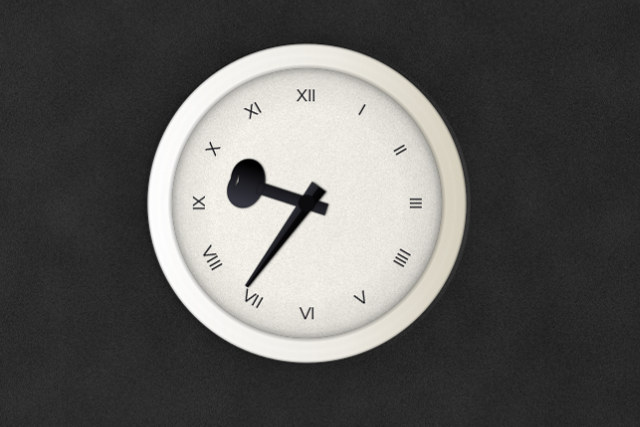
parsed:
9 h 36 min
